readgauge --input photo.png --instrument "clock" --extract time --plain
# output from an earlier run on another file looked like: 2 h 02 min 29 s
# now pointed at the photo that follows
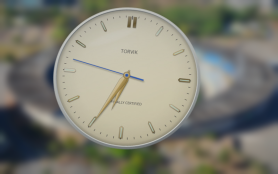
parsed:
6 h 34 min 47 s
